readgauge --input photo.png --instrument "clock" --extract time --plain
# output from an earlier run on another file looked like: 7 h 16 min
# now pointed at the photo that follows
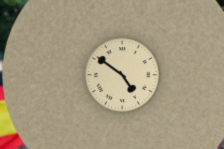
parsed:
4 h 51 min
